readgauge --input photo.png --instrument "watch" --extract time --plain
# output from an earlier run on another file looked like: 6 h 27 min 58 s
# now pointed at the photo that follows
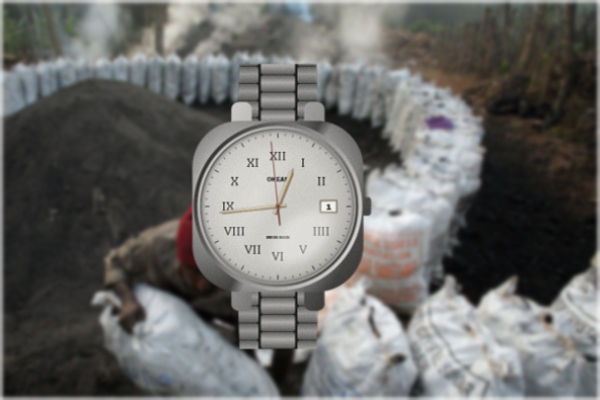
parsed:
12 h 43 min 59 s
